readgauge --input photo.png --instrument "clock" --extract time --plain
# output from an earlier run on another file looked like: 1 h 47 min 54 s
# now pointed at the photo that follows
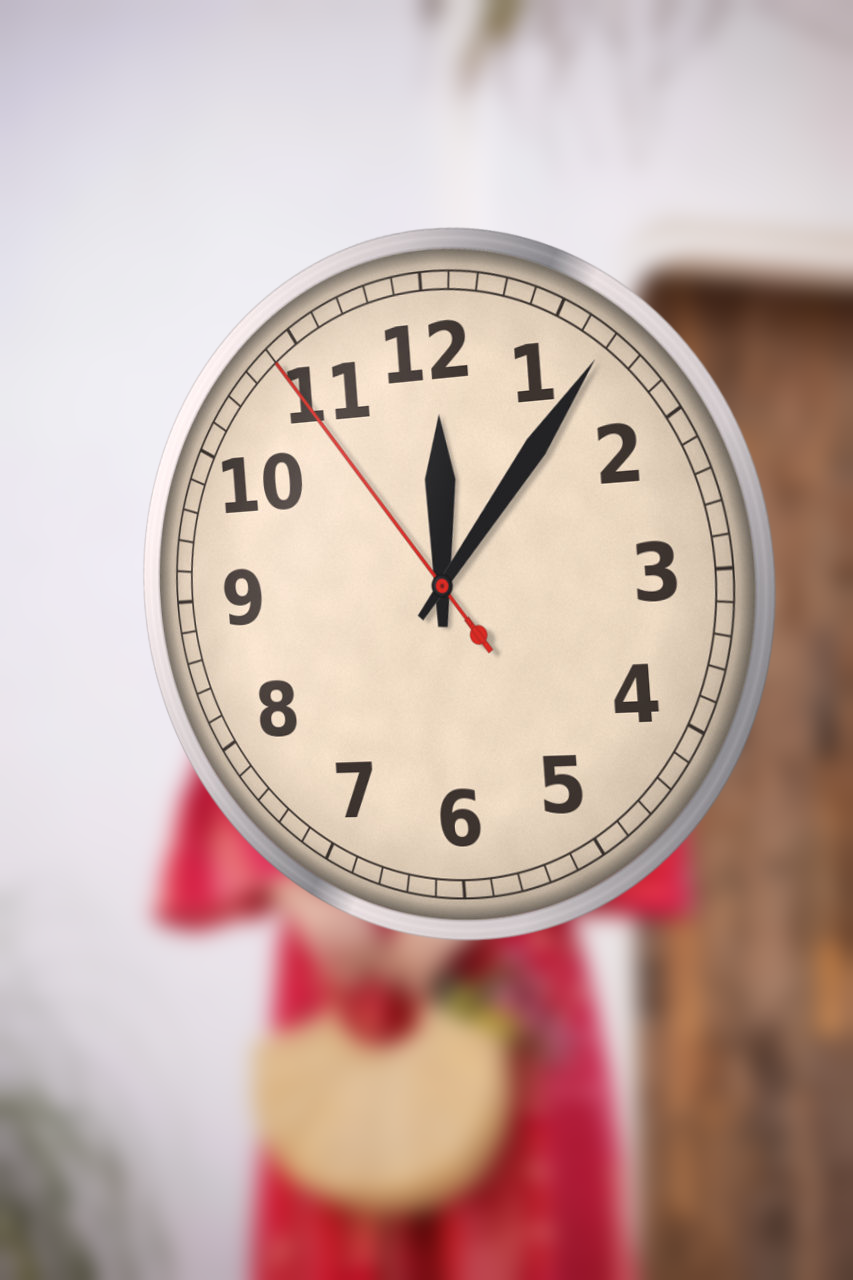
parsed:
12 h 06 min 54 s
